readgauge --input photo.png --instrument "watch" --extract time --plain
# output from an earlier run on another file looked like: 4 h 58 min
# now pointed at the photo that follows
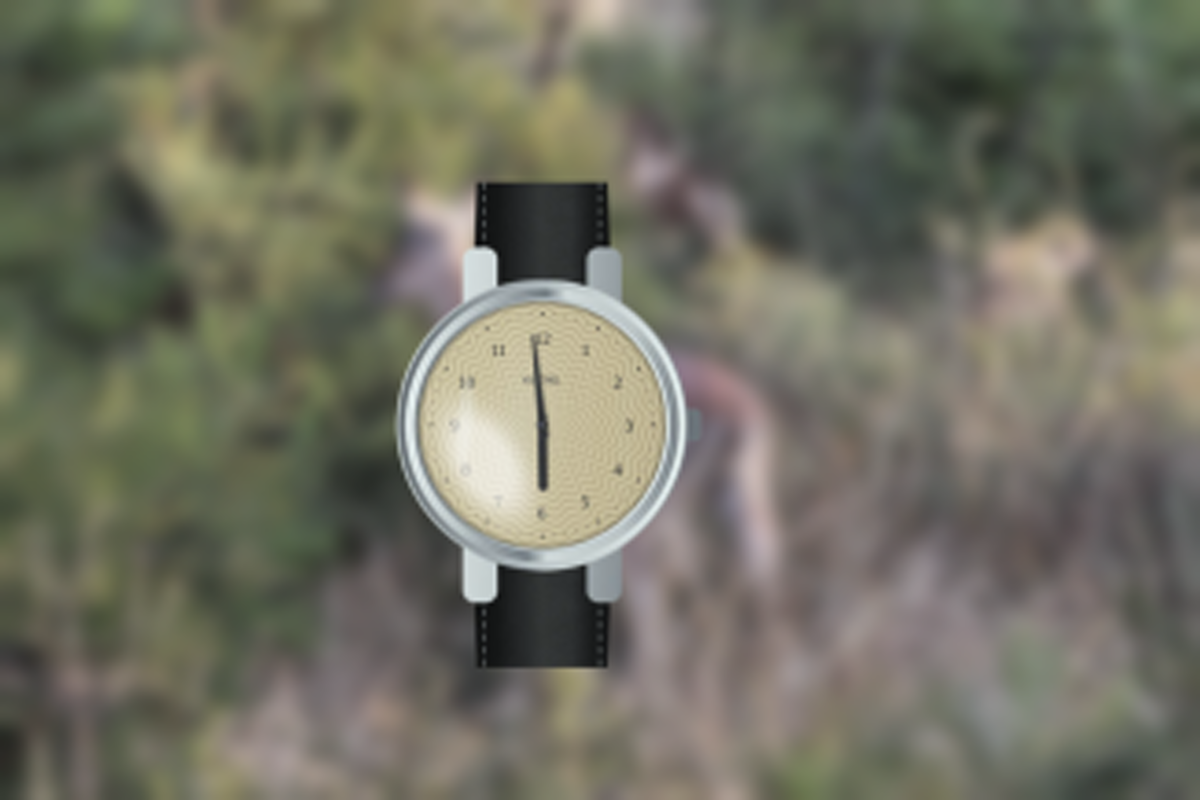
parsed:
5 h 59 min
